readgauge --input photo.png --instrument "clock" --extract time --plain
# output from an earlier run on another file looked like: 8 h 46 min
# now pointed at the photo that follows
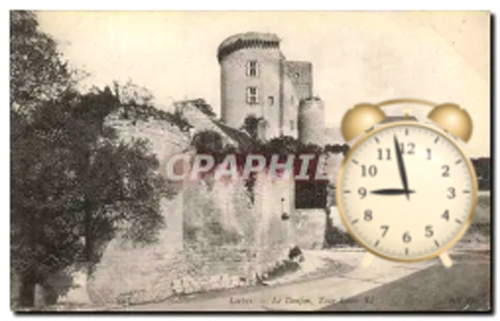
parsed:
8 h 58 min
